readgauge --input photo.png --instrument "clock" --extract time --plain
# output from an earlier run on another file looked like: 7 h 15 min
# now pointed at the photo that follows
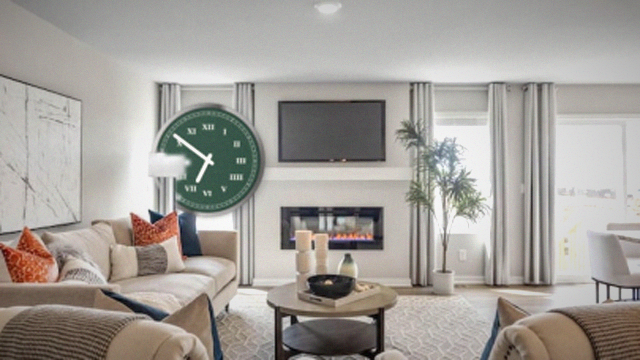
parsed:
6 h 51 min
